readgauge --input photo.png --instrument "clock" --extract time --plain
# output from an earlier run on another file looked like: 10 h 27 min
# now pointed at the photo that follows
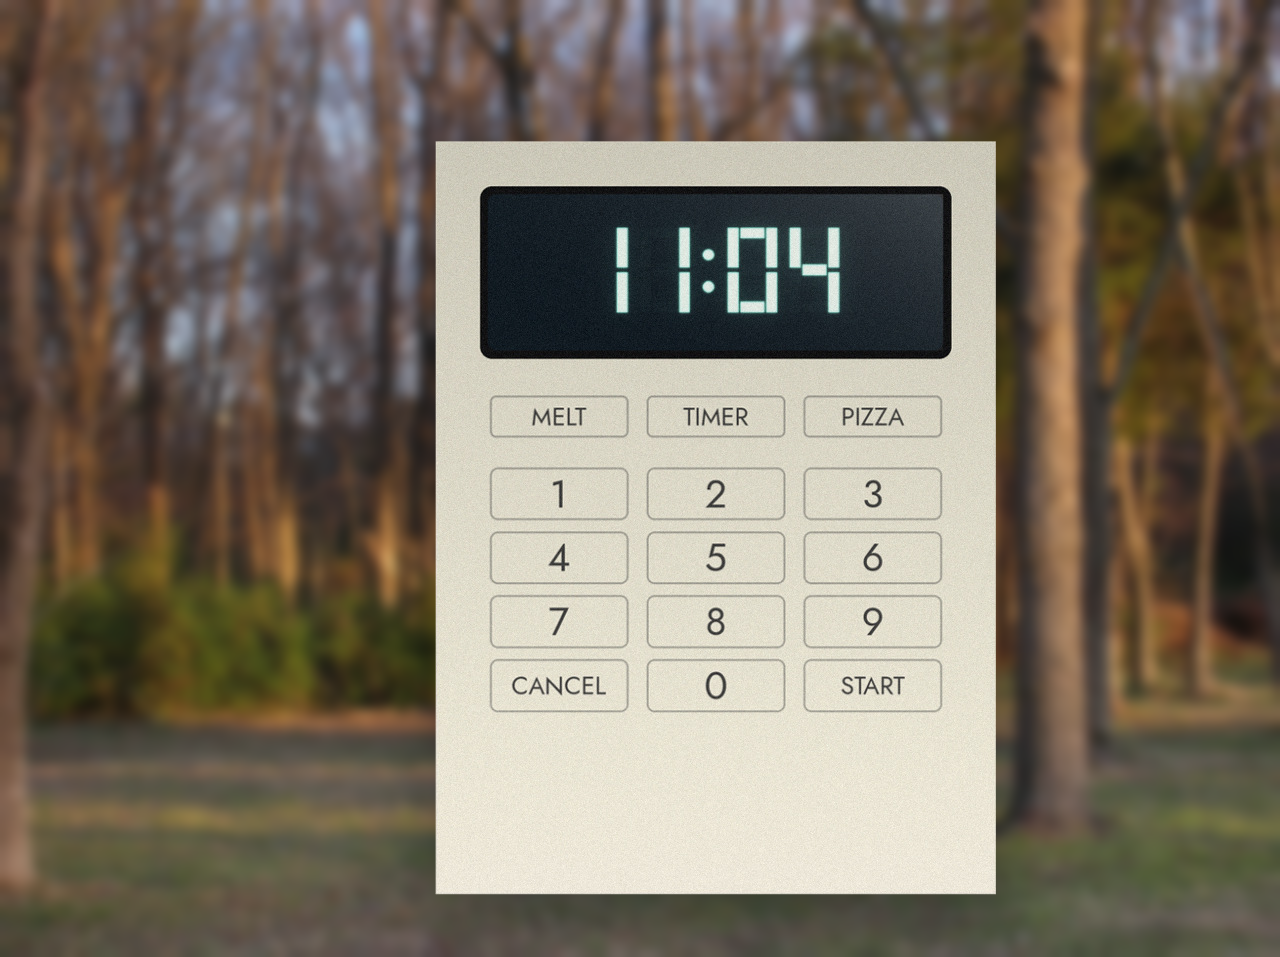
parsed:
11 h 04 min
